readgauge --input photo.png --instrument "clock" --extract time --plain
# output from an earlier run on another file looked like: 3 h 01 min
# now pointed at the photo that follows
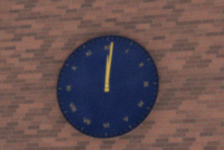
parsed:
12 h 01 min
